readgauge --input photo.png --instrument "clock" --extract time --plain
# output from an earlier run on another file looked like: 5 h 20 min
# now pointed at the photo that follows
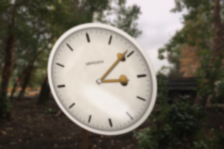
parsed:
3 h 09 min
